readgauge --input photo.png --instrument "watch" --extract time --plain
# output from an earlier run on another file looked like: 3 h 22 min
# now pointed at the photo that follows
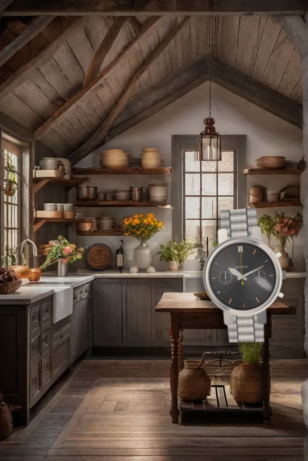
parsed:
10 h 11 min
